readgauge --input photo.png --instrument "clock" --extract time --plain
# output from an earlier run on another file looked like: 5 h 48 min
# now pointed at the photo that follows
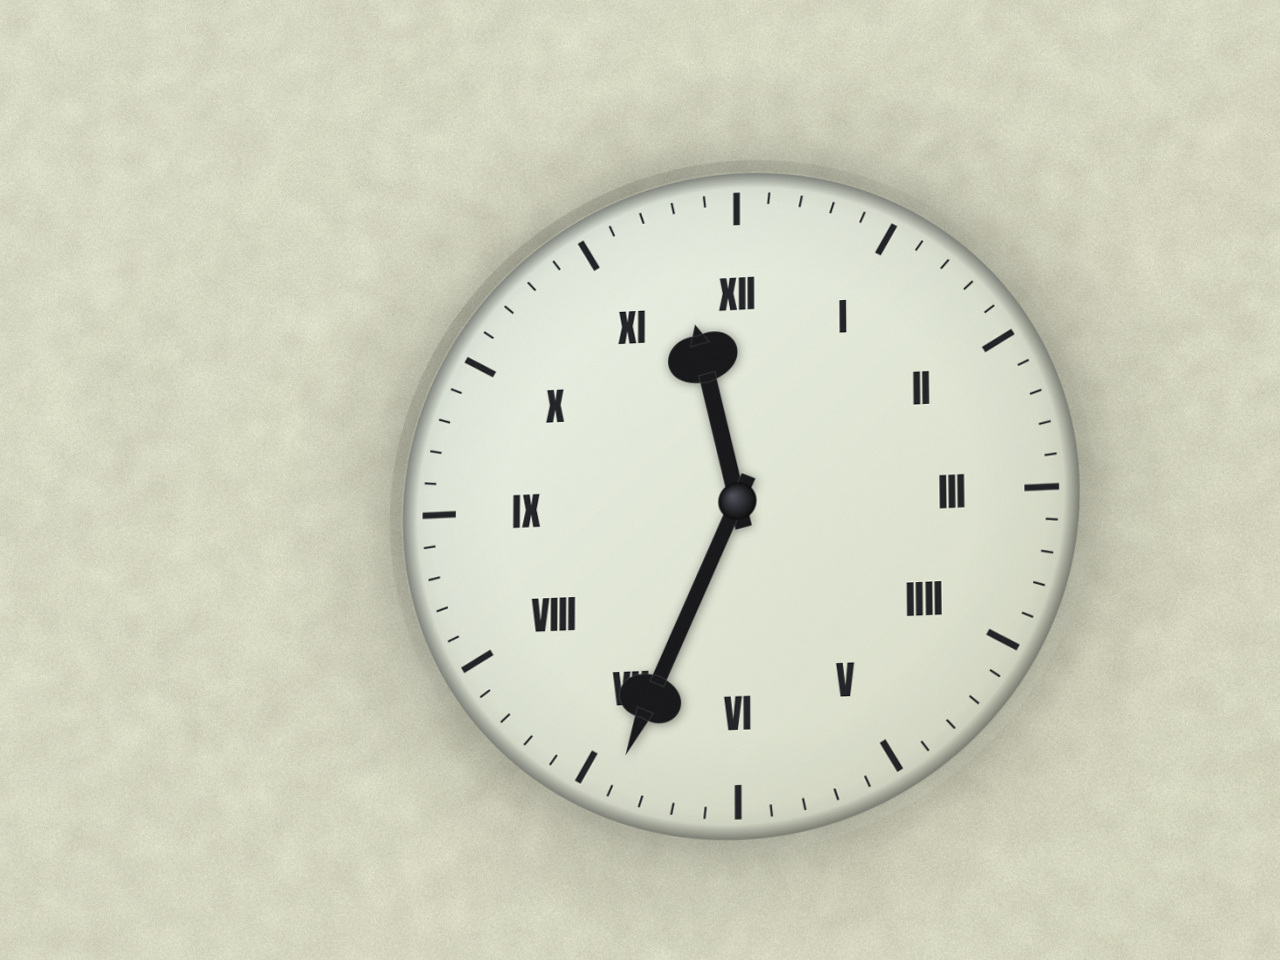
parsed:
11 h 34 min
